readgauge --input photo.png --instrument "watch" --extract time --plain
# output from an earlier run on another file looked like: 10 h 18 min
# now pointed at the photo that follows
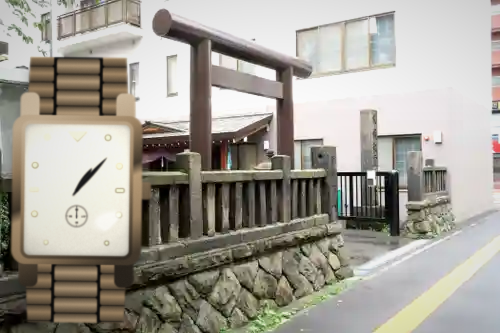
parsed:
1 h 07 min
